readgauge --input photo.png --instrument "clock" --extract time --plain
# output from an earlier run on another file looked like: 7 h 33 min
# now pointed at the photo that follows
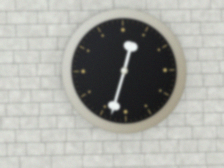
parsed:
12 h 33 min
